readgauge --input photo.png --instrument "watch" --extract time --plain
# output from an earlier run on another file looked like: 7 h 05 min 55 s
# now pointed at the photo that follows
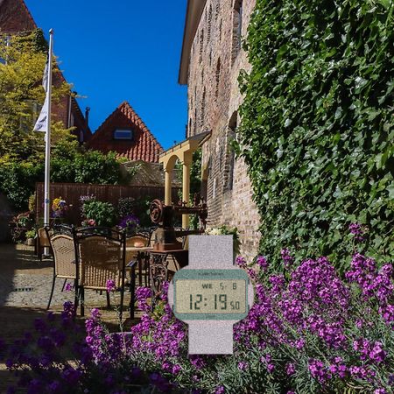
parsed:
12 h 19 min 50 s
